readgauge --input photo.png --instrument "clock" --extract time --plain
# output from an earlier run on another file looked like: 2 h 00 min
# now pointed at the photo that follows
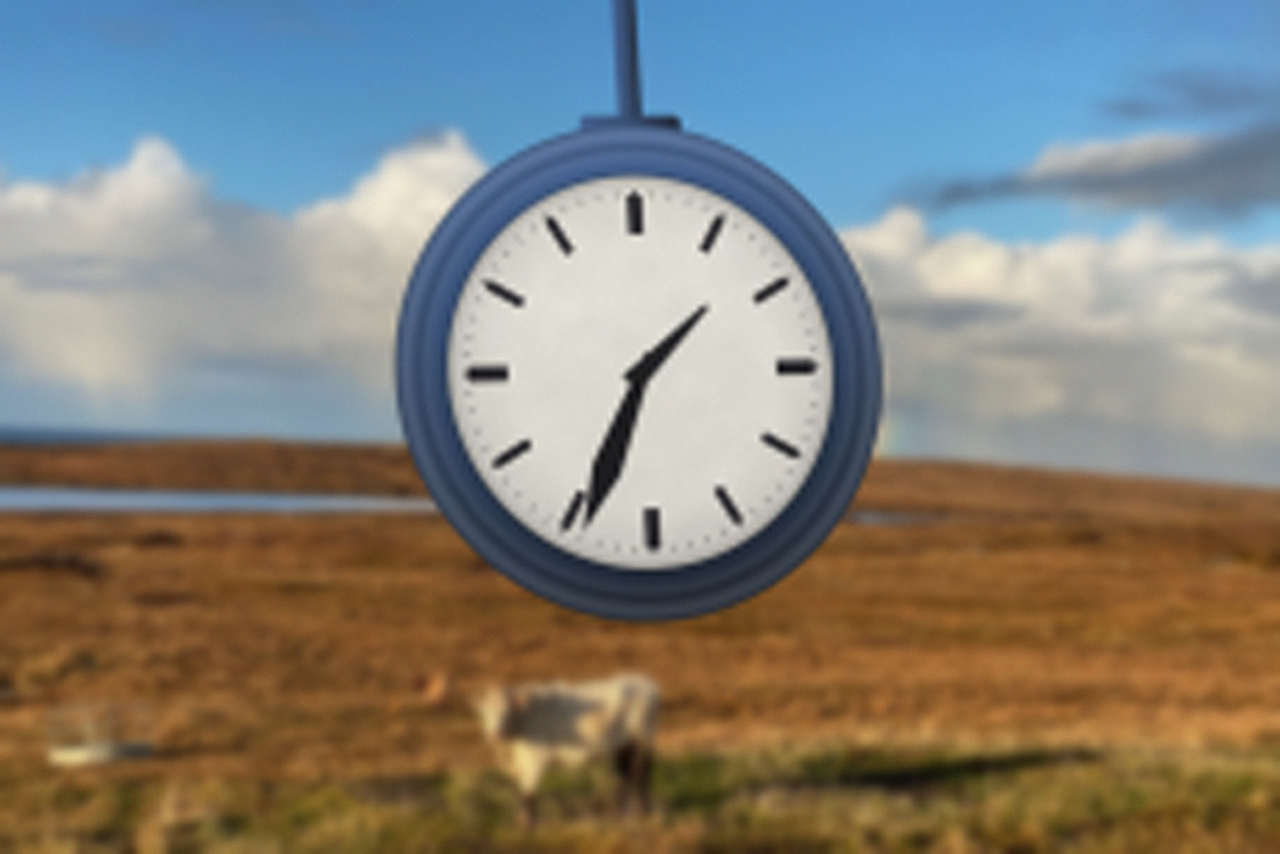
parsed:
1 h 34 min
